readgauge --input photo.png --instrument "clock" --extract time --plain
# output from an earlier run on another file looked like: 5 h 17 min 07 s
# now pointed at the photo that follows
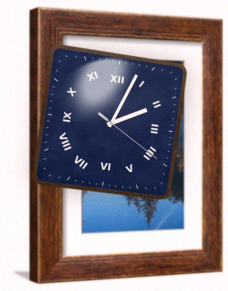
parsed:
2 h 03 min 20 s
